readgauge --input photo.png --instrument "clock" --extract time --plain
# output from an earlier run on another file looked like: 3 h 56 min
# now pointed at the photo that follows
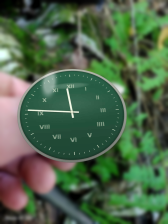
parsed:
11 h 46 min
